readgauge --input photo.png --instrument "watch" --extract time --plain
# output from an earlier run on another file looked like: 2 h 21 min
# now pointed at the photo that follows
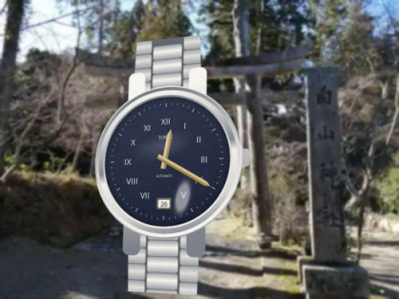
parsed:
12 h 20 min
